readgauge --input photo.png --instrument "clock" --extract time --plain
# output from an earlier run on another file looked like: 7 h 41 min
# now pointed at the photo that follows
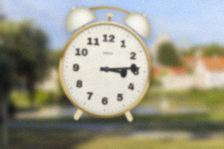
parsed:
3 h 14 min
